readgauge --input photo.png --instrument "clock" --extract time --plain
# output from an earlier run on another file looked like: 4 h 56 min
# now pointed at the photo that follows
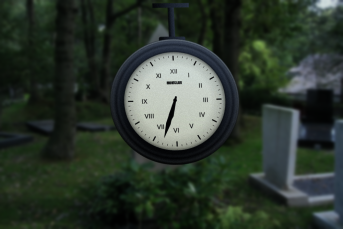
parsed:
6 h 33 min
